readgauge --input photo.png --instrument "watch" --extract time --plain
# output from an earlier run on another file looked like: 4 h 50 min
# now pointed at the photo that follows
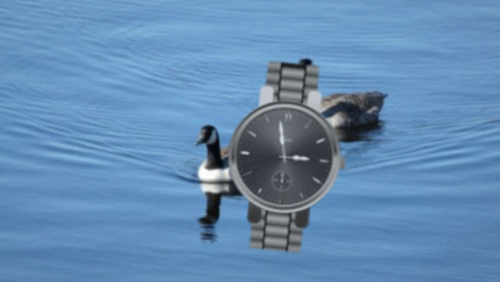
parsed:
2 h 58 min
